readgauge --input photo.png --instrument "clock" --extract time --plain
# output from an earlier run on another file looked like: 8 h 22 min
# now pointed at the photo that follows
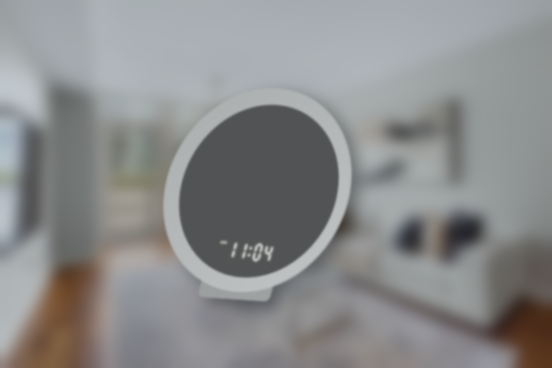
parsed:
11 h 04 min
